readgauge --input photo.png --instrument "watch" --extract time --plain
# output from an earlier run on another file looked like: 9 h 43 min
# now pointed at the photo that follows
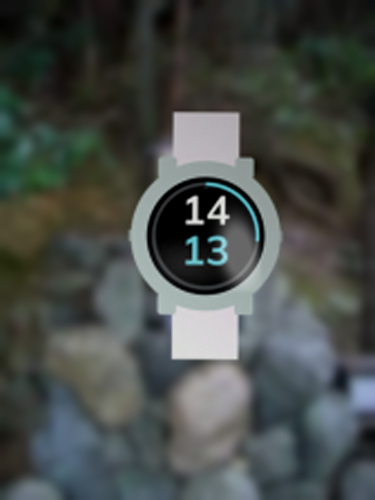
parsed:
14 h 13 min
